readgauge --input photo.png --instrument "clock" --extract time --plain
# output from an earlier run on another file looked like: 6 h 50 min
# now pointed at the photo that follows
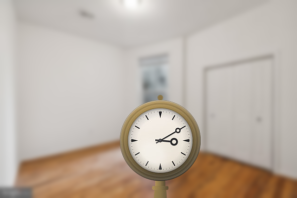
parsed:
3 h 10 min
